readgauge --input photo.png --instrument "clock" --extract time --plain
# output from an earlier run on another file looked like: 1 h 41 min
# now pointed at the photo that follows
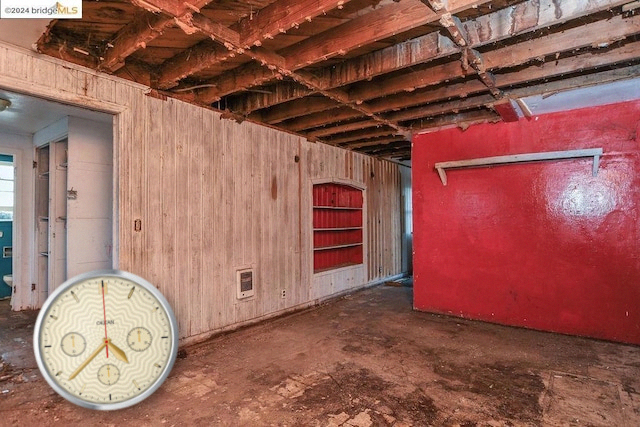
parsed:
4 h 38 min
